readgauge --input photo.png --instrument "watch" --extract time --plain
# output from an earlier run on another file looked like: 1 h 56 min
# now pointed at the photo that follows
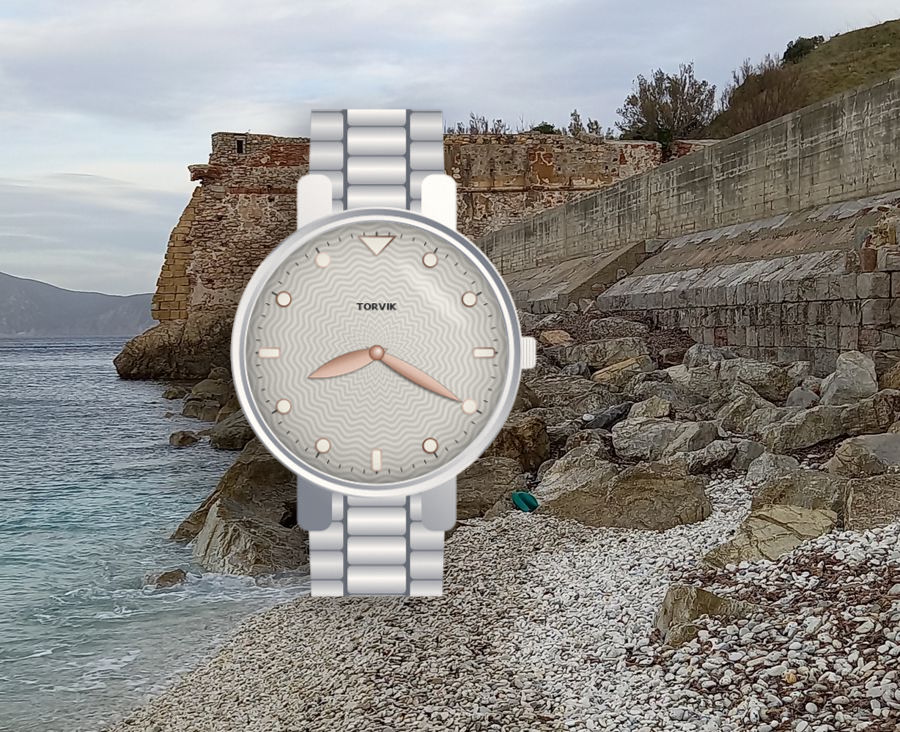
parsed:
8 h 20 min
